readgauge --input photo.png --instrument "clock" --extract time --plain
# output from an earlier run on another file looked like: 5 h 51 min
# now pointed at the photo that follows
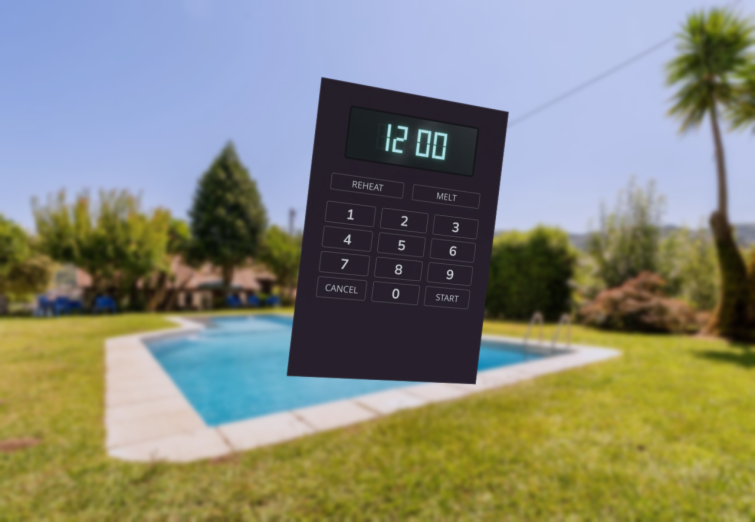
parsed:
12 h 00 min
